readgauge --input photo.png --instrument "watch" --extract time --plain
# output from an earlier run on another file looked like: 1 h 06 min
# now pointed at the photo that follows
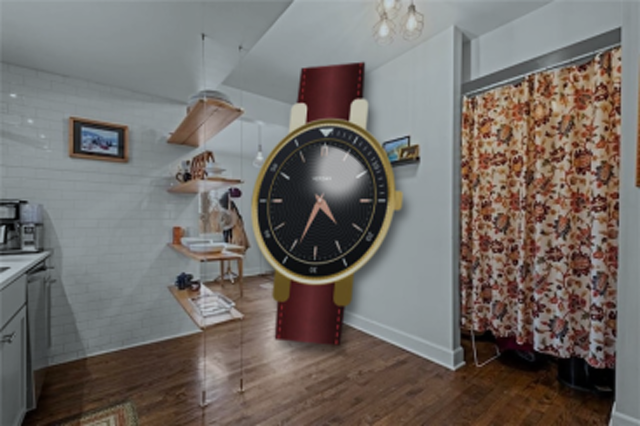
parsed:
4 h 34 min
